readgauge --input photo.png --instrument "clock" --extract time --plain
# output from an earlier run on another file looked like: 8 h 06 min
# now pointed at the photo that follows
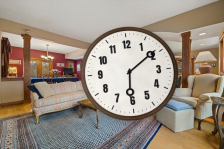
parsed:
6 h 09 min
